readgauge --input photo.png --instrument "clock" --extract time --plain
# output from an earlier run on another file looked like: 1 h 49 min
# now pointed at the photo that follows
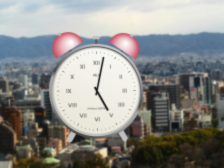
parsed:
5 h 02 min
